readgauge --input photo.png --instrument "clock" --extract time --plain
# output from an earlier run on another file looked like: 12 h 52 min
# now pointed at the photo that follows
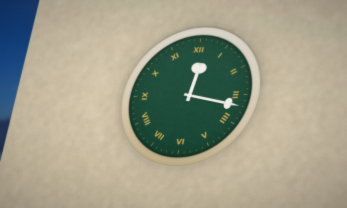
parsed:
12 h 17 min
